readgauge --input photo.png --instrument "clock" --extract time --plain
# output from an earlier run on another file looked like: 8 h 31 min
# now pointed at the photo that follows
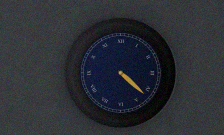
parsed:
4 h 22 min
